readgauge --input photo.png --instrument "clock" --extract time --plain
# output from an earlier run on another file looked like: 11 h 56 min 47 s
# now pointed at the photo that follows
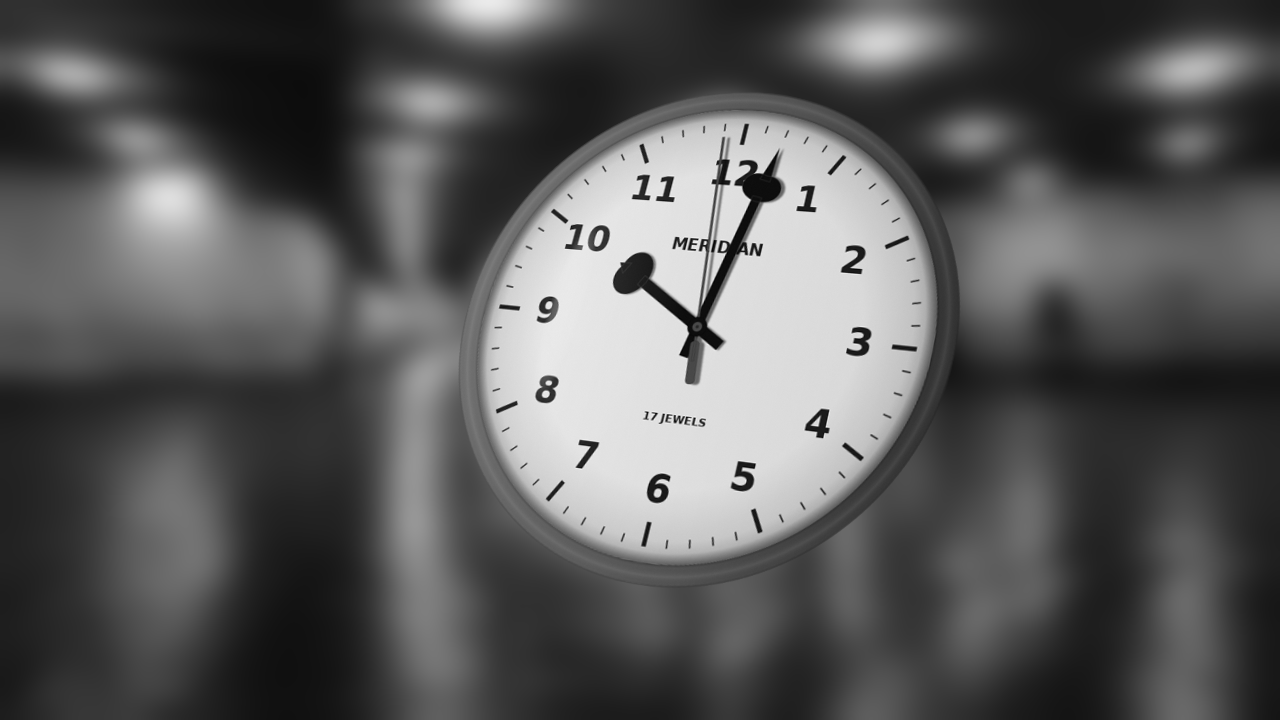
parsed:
10 h 01 min 59 s
